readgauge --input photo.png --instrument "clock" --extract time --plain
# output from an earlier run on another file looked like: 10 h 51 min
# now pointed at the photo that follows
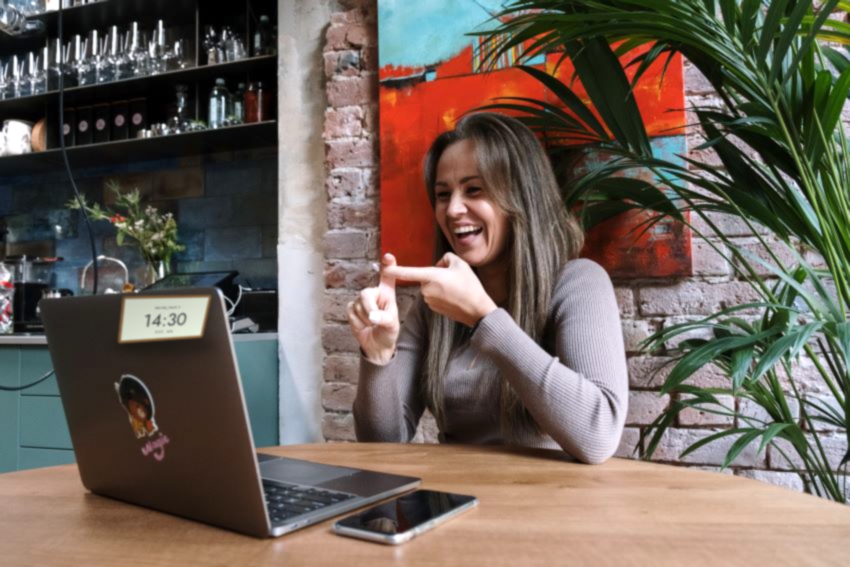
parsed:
14 h 30 min
